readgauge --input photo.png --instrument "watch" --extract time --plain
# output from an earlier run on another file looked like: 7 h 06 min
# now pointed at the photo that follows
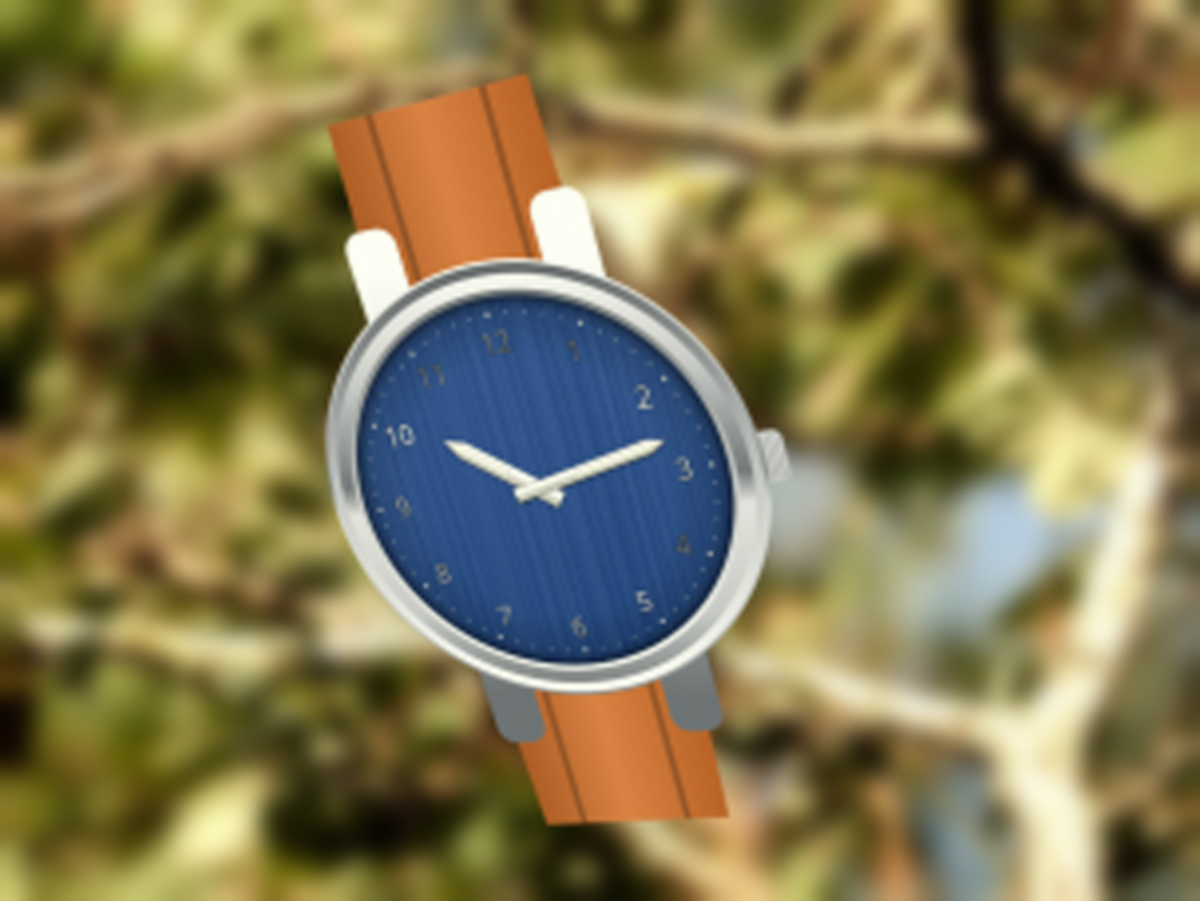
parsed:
10 h 13 min
